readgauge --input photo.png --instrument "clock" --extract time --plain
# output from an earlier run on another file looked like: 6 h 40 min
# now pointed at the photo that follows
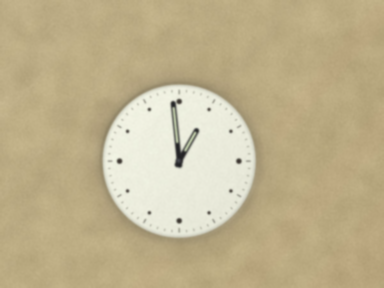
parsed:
12 h 59 min
